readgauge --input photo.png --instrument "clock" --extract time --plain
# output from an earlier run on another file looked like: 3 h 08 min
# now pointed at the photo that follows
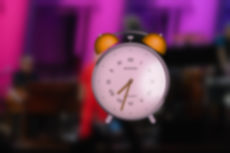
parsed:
7 h 33 min
